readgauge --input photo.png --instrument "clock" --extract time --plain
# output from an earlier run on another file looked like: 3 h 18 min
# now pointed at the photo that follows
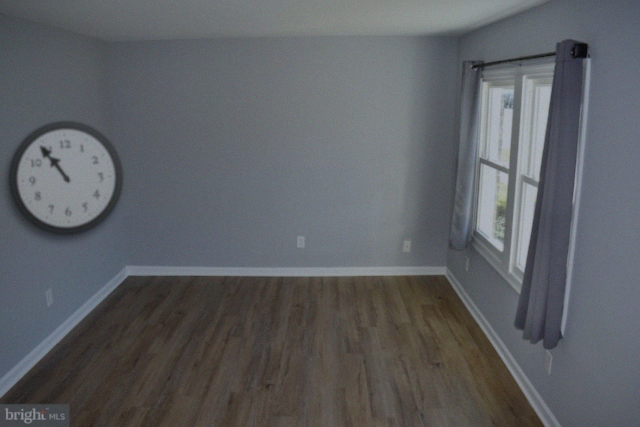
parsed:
10 h 54 min
